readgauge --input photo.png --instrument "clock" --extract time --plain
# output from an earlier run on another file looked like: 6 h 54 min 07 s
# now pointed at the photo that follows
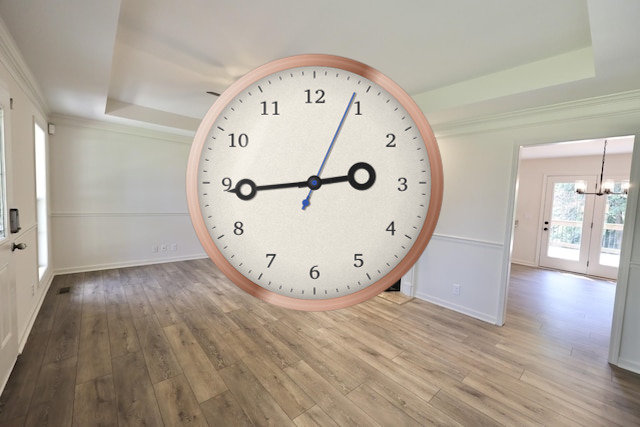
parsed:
2 h 44 min 04 s
